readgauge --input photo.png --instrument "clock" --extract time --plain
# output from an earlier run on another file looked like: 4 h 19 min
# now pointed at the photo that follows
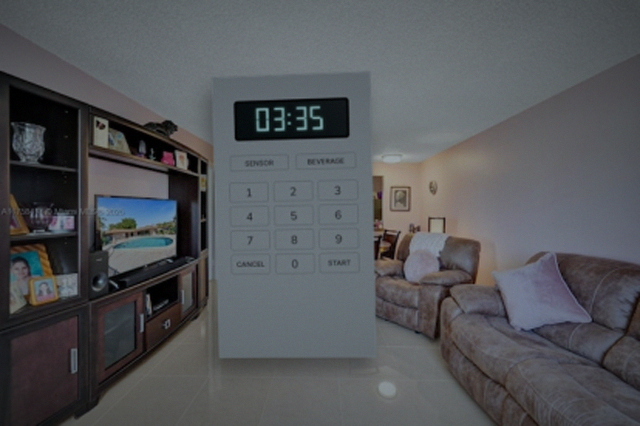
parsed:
3 h 35 min
